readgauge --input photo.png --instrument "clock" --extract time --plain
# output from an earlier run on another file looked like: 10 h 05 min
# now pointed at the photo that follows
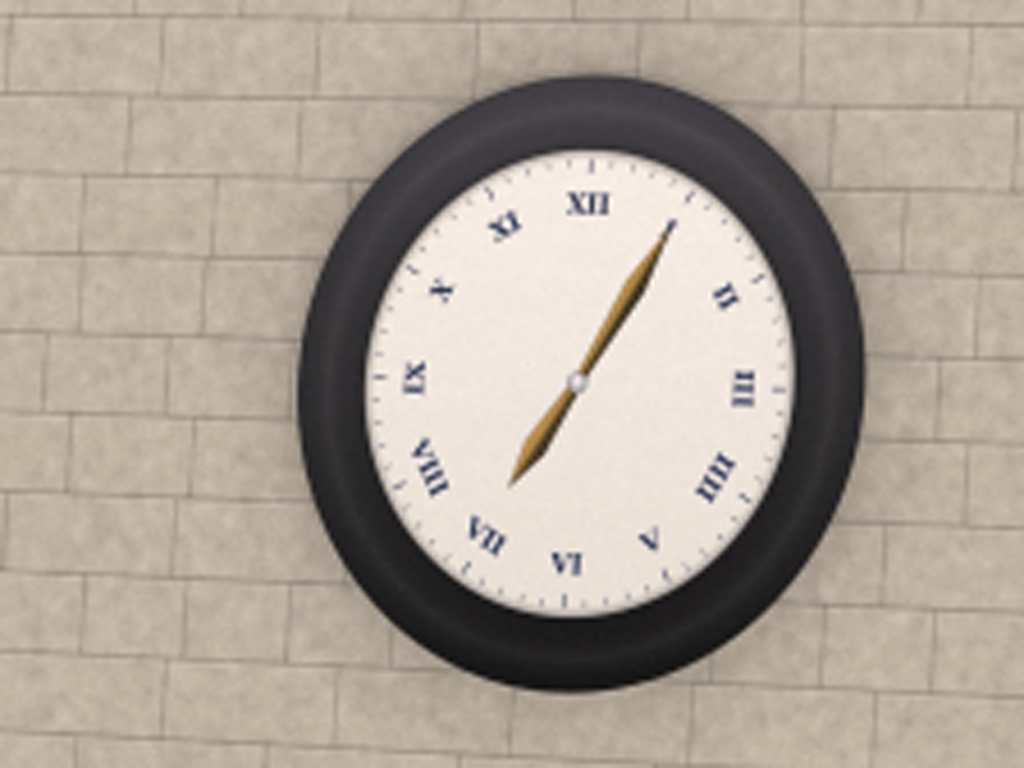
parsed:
7 h 05 min
